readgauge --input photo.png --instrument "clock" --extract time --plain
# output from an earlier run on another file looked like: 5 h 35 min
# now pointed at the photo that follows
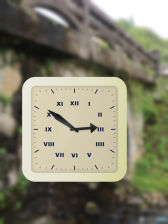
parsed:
2 h 51 min
